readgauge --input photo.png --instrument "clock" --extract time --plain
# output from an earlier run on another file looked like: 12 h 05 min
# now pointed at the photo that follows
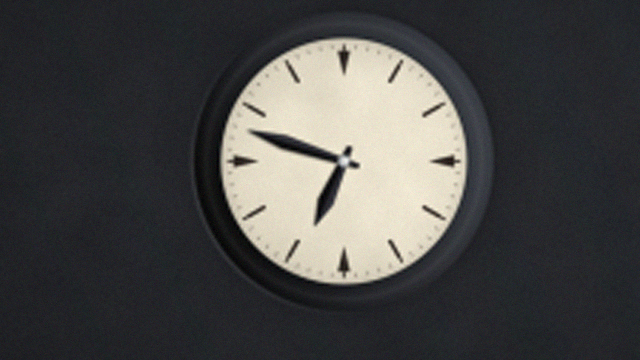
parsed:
6 h 48 min
